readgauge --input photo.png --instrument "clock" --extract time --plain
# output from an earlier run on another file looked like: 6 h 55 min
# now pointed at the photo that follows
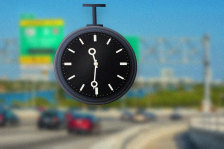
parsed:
11 h 31 min
